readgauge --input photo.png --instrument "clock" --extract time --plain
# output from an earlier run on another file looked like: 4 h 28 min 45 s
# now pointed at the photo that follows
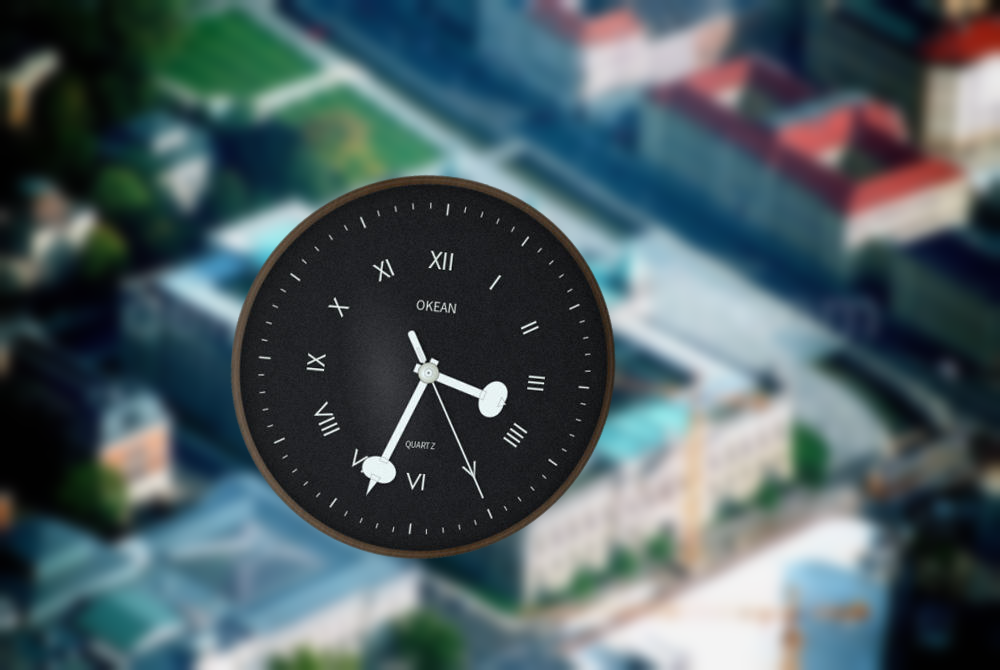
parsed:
3 h 33 min 25 s
